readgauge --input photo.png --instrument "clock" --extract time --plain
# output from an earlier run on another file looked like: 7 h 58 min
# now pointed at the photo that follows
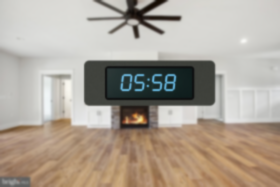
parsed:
5 h 58 min
